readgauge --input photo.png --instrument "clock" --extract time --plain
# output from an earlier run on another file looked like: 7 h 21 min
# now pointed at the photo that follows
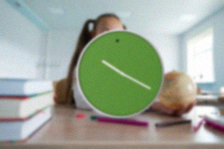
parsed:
10 h 21 min
